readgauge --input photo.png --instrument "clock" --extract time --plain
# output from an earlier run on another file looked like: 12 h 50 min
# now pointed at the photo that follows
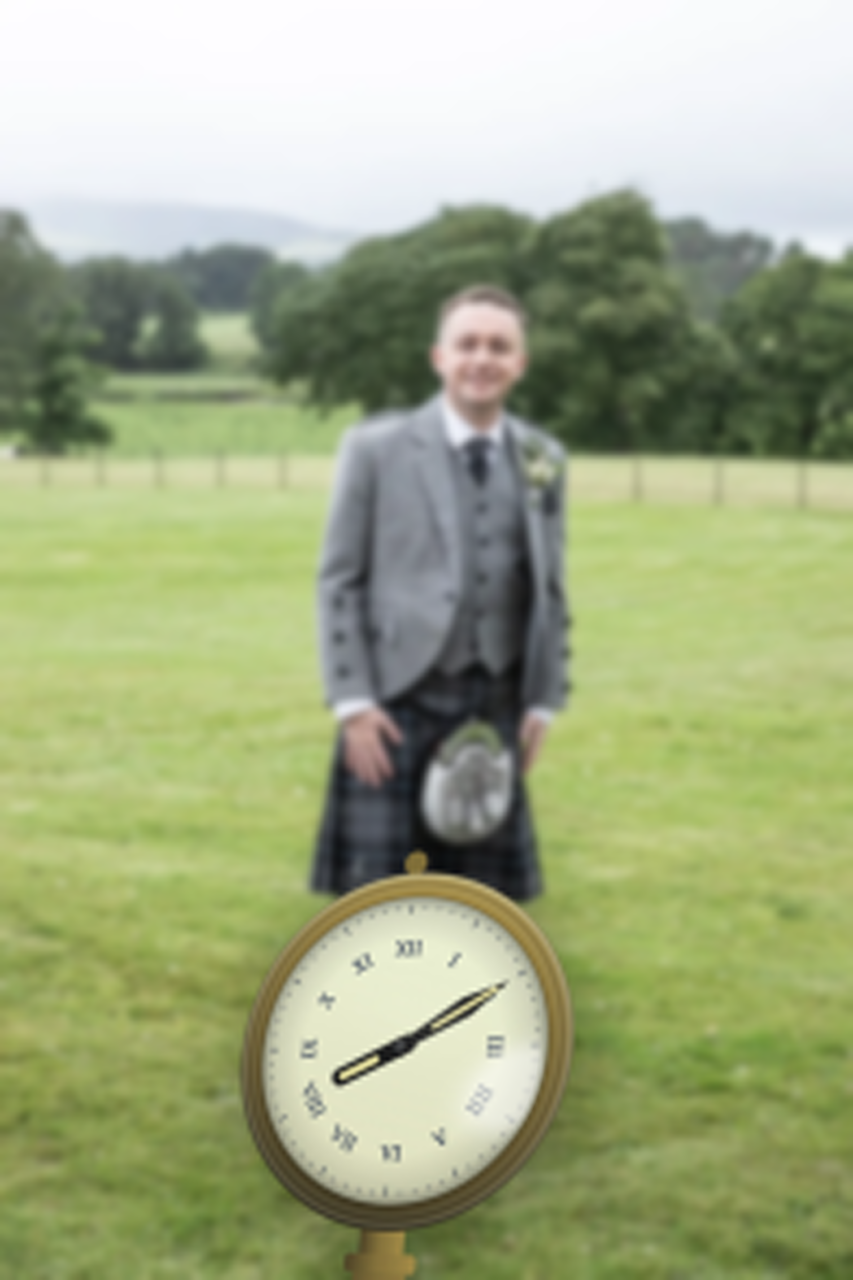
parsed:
8 h 10 min
